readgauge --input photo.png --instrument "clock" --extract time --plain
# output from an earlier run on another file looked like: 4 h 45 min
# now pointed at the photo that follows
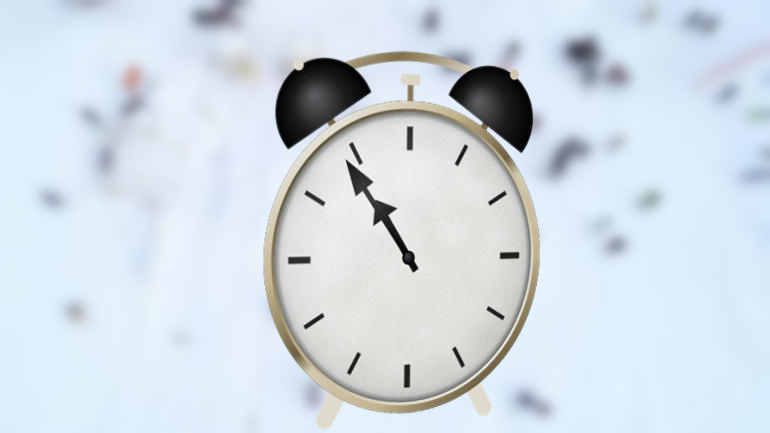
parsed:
10 h 54 min
